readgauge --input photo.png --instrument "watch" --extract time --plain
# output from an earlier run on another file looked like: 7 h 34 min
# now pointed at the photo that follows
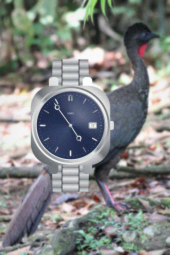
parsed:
4 h 54 min
